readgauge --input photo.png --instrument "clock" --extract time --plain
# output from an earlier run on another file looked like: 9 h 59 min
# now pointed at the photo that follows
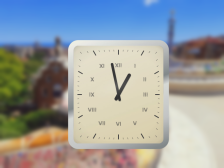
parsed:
12 h 58 min
